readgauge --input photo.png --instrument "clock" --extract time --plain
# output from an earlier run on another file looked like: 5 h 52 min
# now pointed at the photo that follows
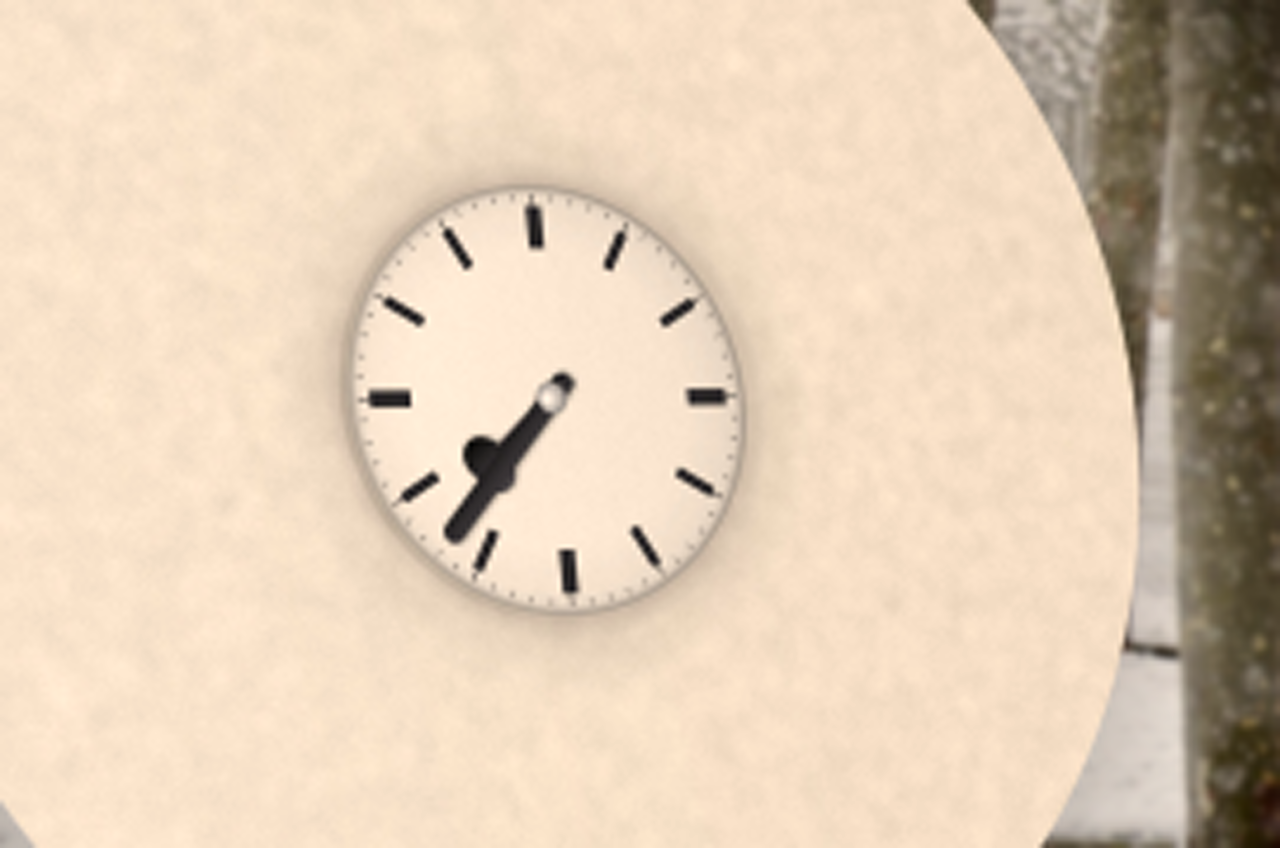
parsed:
7 h 37 min
